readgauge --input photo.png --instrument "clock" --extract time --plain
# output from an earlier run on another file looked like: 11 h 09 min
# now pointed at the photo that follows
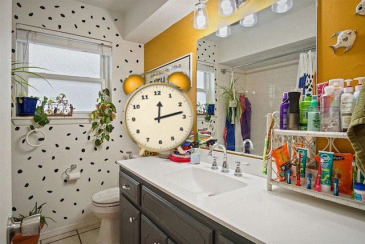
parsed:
12 h 13 min
